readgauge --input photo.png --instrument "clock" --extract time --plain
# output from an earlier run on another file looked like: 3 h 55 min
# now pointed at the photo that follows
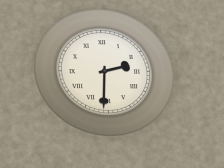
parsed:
2 h 31 min
